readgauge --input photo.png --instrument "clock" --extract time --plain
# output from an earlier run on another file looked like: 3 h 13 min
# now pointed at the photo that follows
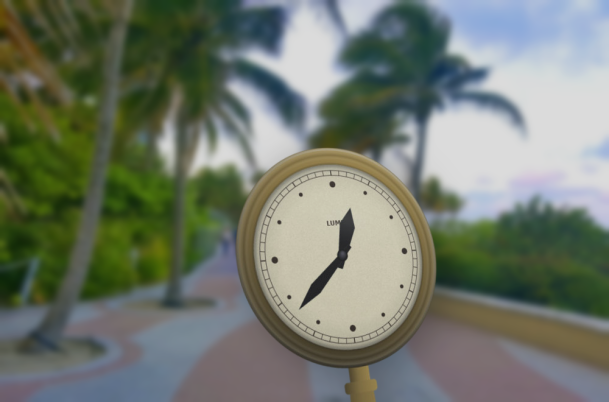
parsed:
12 h 38 min
